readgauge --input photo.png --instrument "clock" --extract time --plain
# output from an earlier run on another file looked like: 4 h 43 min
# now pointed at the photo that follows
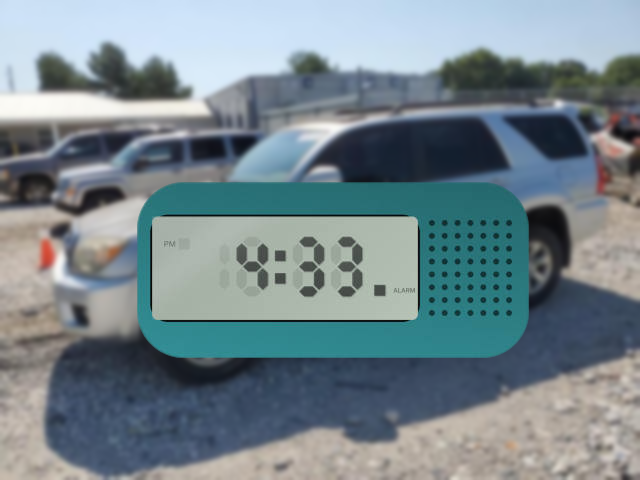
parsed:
4 h 33 min
